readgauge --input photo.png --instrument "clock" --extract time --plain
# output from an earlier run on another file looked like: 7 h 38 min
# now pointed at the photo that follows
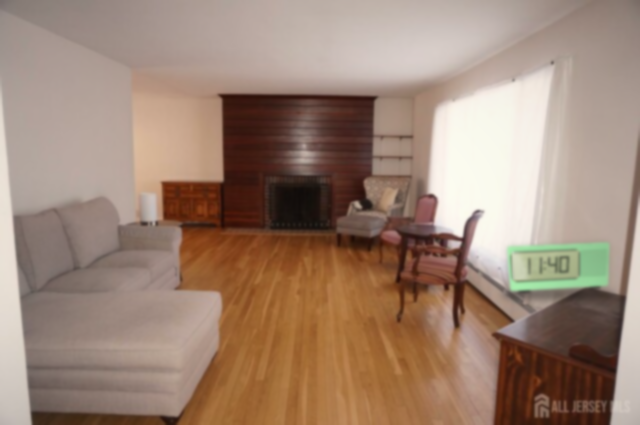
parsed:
11 h 40 min
